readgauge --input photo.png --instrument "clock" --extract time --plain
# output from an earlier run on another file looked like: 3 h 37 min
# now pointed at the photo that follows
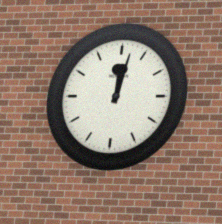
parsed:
12 h 02 min
